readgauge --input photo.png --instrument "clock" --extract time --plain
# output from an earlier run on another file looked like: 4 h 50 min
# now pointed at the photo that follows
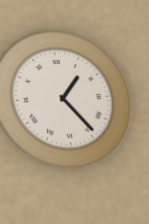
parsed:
1 h 24 min
